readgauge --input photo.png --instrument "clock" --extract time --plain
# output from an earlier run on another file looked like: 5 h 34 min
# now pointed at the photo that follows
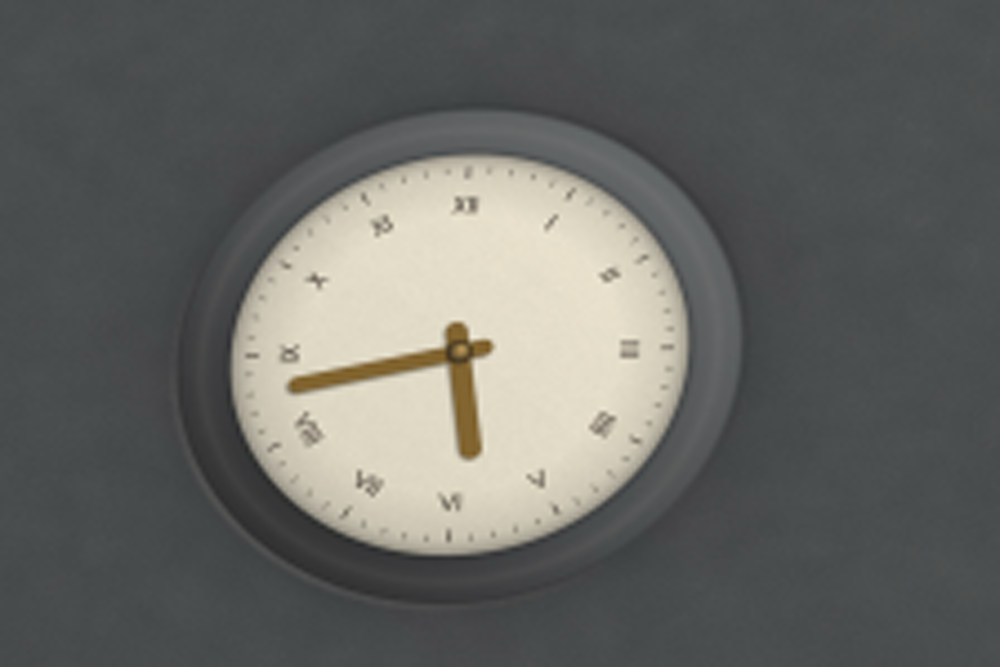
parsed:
5 h 43 min
